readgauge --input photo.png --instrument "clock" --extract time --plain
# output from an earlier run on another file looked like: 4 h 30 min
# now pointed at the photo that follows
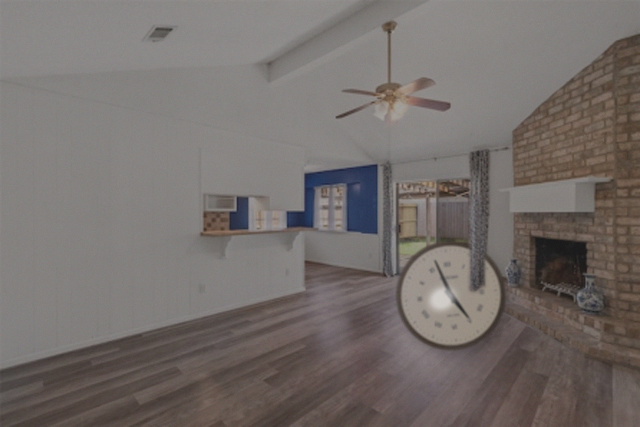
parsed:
4 h 57 min
